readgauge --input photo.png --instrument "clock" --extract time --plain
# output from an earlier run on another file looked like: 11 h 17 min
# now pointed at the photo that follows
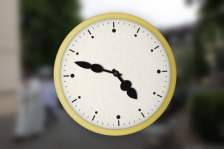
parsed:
4 h 48 min
